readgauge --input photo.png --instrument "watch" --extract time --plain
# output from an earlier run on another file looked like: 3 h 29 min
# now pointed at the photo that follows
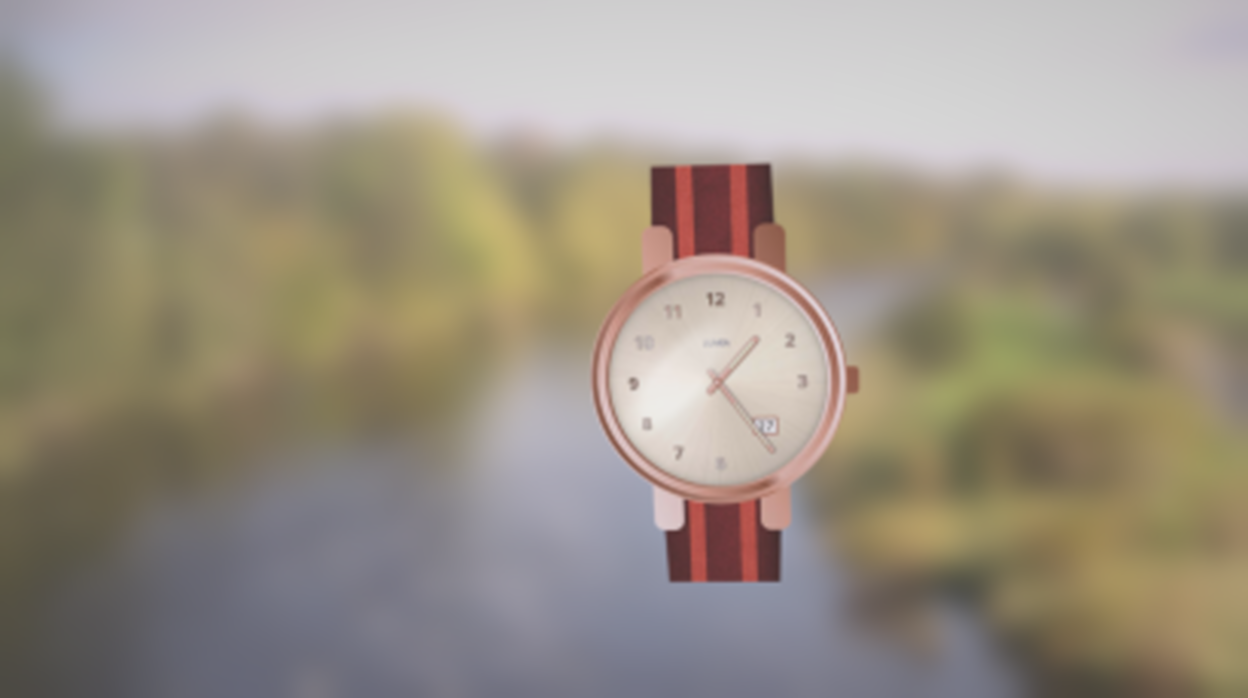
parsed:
1 h 24 min
